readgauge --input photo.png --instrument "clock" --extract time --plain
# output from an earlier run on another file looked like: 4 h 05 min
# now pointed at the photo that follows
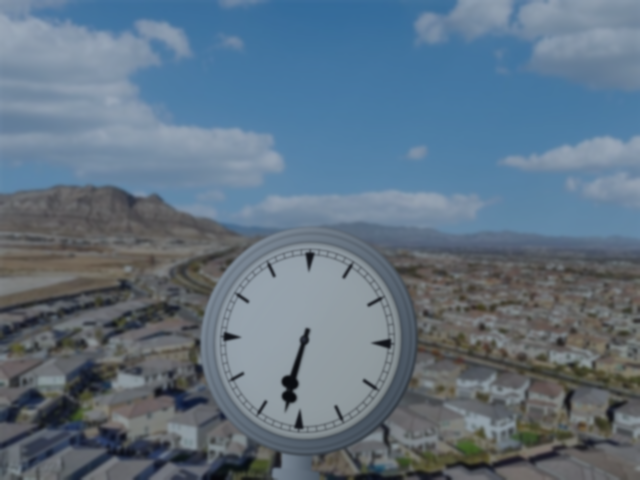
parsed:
6 h 32 min
